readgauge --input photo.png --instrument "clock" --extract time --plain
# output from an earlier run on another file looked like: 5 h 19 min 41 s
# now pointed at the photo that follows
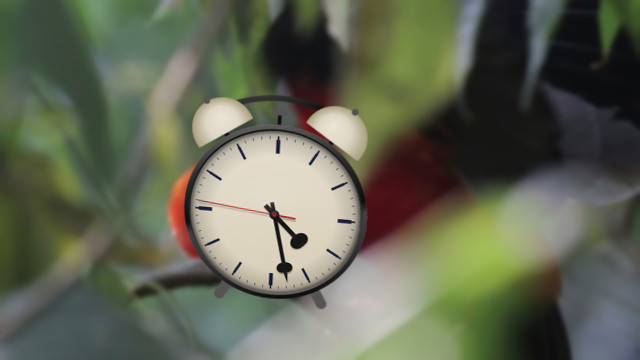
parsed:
4 h 27 min 46 s
